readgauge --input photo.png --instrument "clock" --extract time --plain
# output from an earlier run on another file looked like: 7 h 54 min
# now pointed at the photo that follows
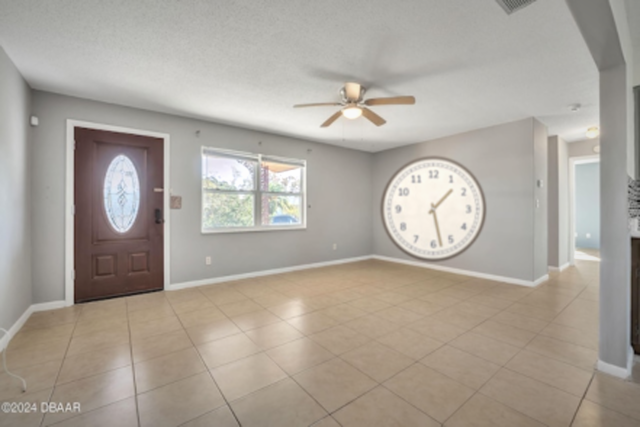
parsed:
1 h 28 min
